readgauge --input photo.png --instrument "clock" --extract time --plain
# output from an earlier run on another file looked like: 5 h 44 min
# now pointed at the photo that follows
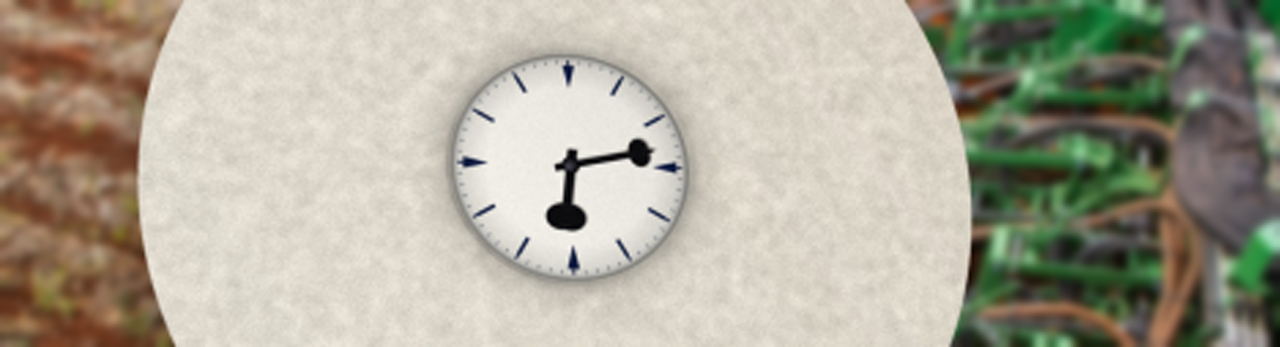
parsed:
6 h 13 min
